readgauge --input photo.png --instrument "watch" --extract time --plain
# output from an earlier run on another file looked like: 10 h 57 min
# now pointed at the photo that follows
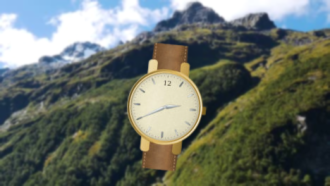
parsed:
2 h 40 min
